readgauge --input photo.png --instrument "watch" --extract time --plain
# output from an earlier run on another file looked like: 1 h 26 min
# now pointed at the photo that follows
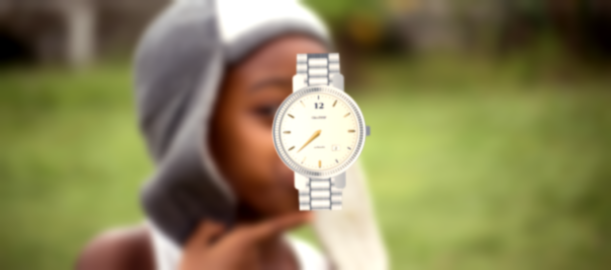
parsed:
7 h 38 min
